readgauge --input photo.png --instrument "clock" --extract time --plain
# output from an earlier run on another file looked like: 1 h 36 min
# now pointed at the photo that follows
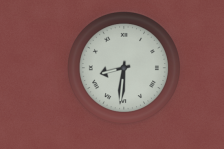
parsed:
8 h 31 min
